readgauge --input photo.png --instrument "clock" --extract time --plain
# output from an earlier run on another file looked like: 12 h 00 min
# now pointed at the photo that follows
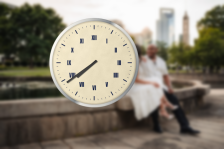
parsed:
7 h 39 min
